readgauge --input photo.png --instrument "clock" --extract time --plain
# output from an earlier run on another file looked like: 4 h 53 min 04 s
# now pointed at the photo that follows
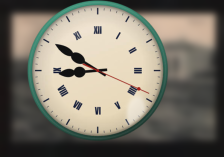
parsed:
8 h 50 min 19 s
